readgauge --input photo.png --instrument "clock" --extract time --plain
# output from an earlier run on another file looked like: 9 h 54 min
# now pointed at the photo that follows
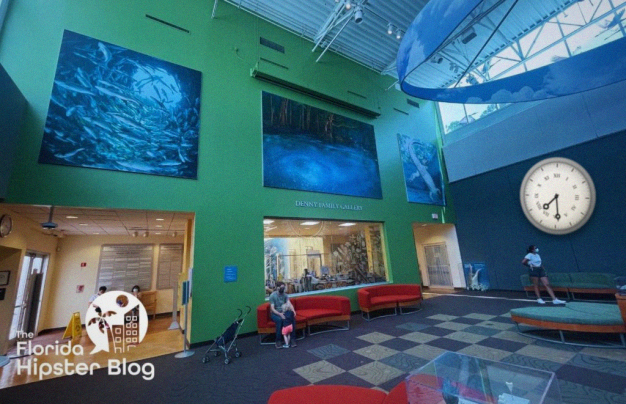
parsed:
7 h 29 min
